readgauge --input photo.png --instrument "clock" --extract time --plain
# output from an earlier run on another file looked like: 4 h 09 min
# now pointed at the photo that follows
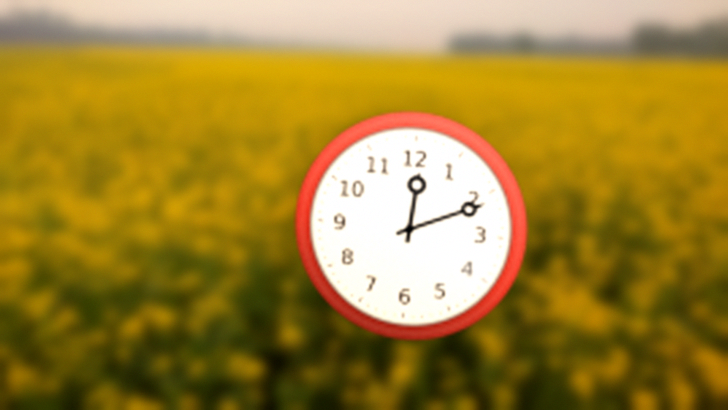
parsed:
12 h 11 min
